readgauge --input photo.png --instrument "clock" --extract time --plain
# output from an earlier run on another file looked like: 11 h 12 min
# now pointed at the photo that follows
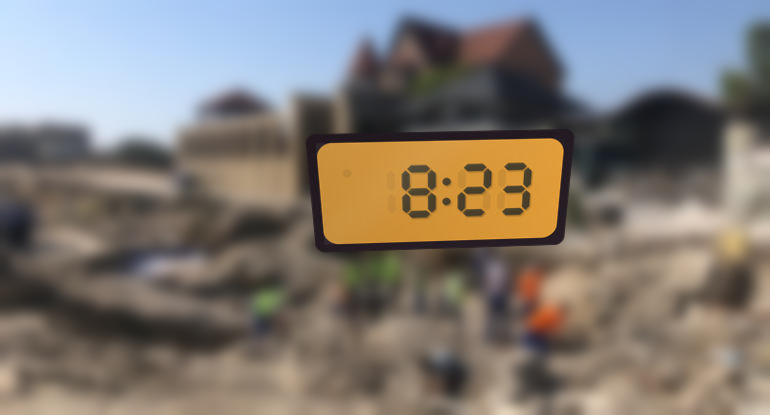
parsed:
8 h 23 min
